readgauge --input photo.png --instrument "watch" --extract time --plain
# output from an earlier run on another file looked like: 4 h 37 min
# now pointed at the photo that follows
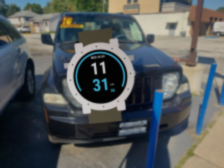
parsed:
11 h 31 min
